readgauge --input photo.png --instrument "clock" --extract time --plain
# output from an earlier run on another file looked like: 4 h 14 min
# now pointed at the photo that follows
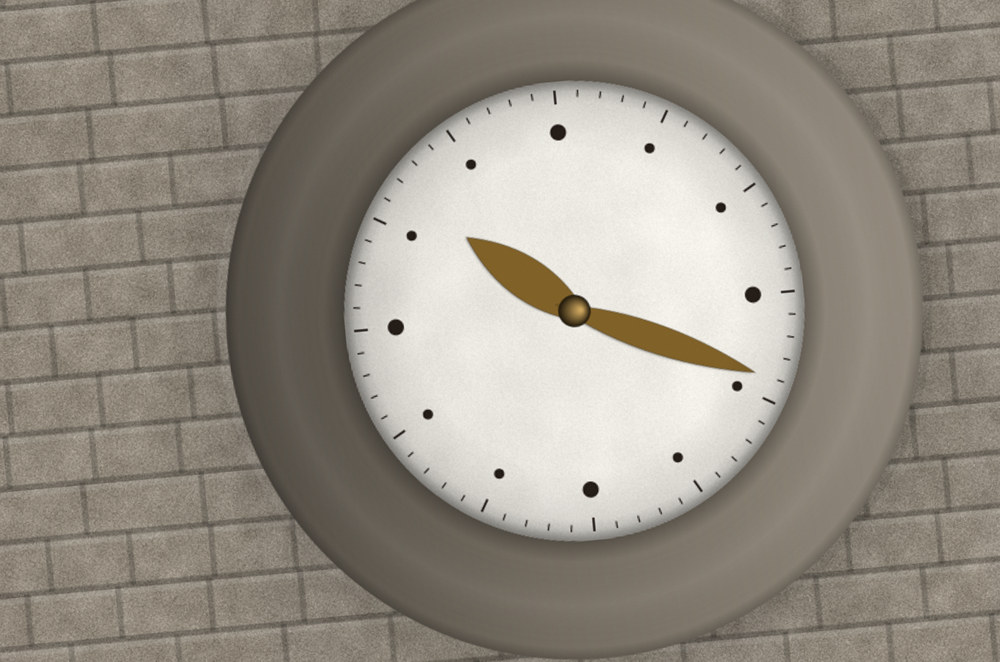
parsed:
10 h 19 min
